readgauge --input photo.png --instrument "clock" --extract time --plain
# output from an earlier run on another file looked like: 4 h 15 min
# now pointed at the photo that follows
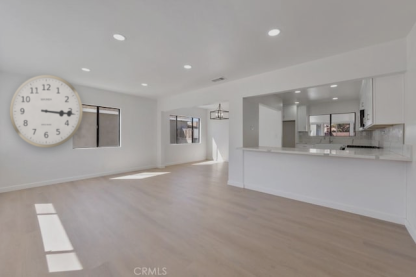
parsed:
3 h 16 min
